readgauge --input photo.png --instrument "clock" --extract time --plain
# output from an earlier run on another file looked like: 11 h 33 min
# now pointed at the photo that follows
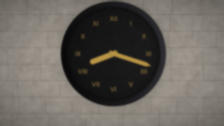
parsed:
8 h 18 min
